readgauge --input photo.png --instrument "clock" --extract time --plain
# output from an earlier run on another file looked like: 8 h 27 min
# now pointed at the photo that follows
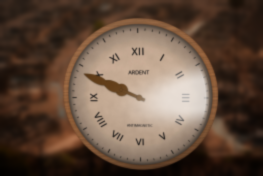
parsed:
9 h 49 min
